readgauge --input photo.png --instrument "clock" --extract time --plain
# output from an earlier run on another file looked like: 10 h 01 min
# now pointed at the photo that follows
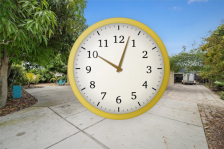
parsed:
10 h 03 min
